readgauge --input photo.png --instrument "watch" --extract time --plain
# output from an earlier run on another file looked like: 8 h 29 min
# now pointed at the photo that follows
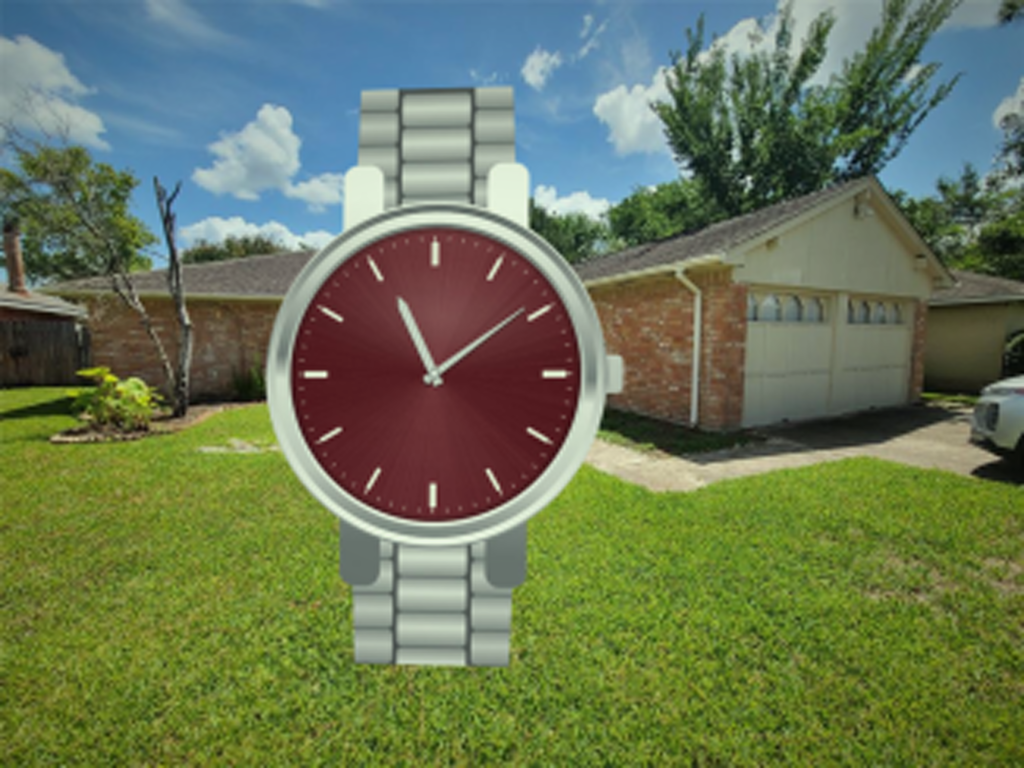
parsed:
11 h 09 min
